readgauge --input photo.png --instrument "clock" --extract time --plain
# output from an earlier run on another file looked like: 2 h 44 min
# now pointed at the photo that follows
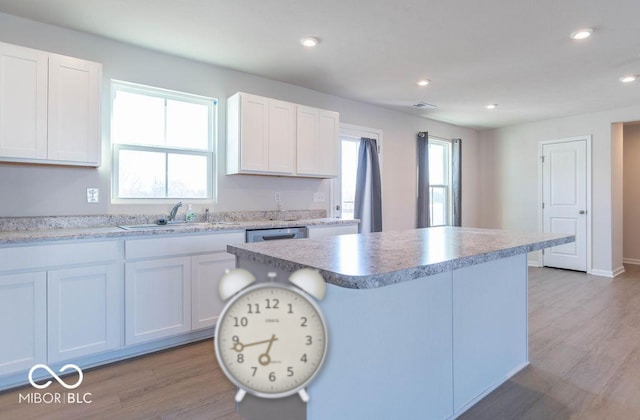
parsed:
6 h 43 min
